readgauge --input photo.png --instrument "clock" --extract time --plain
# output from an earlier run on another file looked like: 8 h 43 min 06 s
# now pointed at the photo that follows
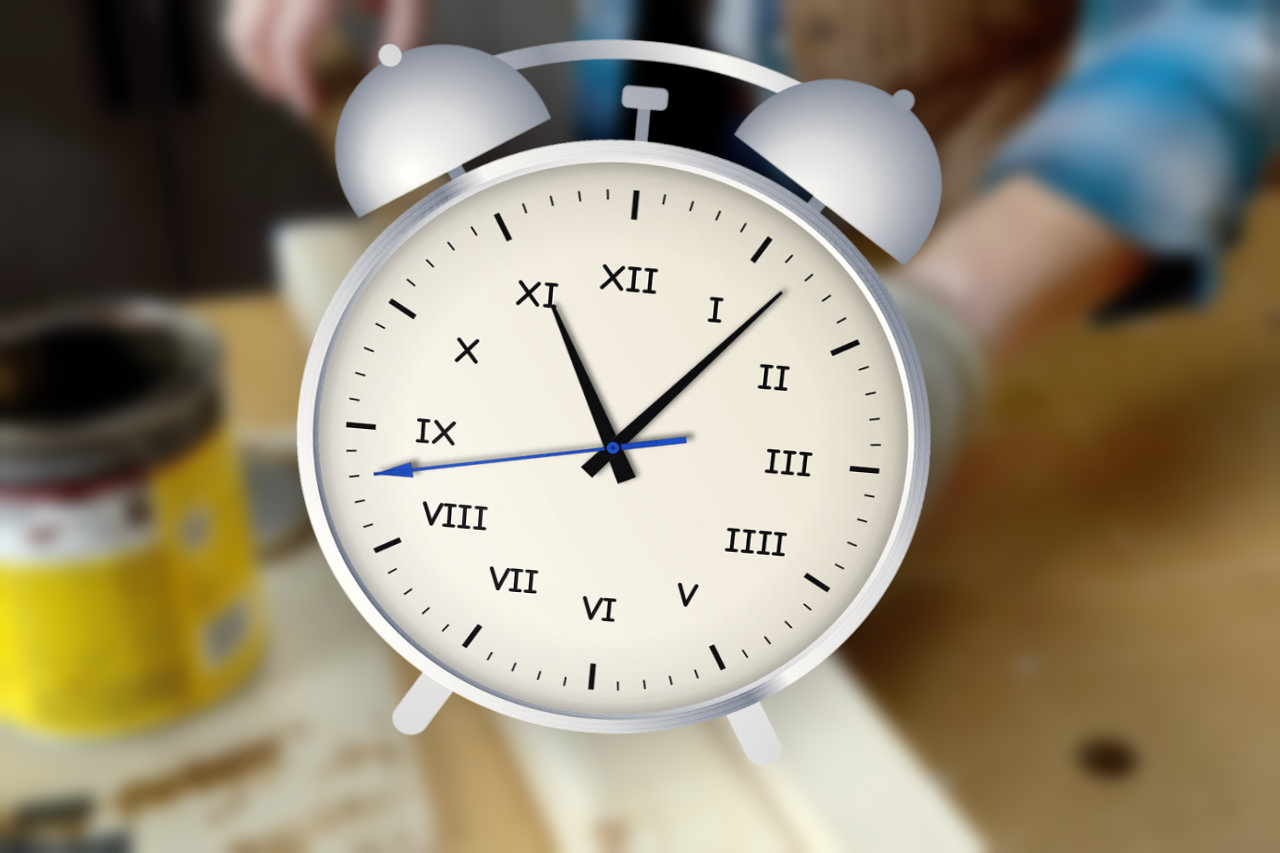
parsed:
11 h 06 min 43 s
